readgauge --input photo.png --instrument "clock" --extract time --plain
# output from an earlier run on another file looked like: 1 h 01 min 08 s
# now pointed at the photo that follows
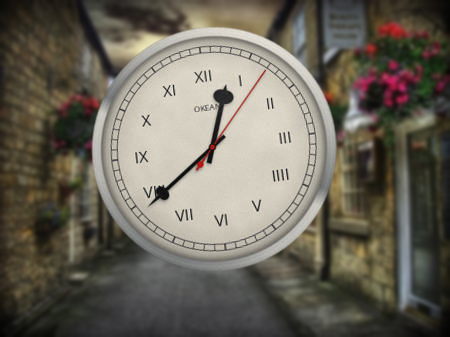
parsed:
12 h 39 min 07 s
